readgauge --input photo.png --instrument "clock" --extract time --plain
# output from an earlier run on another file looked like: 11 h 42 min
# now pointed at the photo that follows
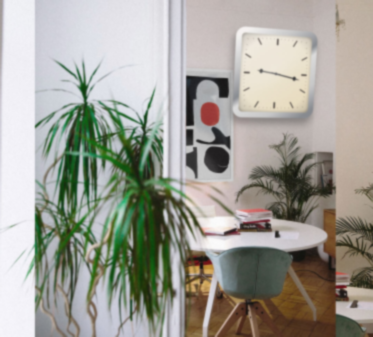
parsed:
9 h 17 min
